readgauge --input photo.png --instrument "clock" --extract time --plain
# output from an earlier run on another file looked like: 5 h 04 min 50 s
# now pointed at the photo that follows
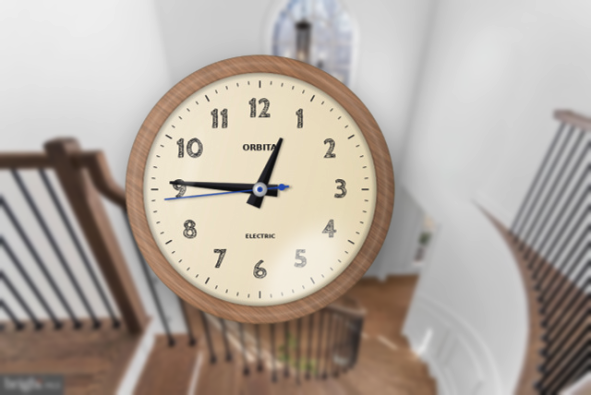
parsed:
12 h 45 min 44 s
